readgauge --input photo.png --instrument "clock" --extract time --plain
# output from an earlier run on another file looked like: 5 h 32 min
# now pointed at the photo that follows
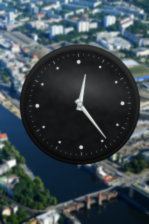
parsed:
12 h 24 min
